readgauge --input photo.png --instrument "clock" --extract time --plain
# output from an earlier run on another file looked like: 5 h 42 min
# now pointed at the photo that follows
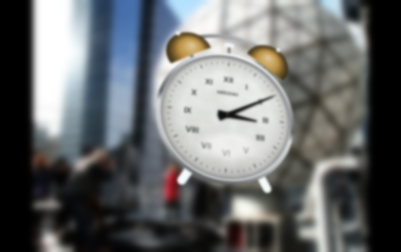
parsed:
3 h 10 min
